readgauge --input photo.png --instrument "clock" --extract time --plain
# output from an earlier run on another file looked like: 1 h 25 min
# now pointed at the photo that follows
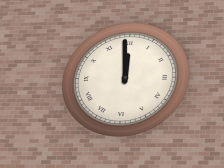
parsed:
11 h 59 min
